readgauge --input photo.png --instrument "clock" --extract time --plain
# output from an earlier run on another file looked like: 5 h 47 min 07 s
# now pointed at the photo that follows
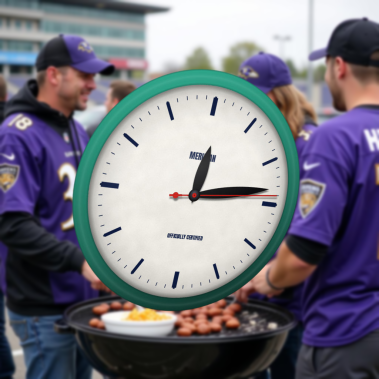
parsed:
12 h 13 min 14 s
